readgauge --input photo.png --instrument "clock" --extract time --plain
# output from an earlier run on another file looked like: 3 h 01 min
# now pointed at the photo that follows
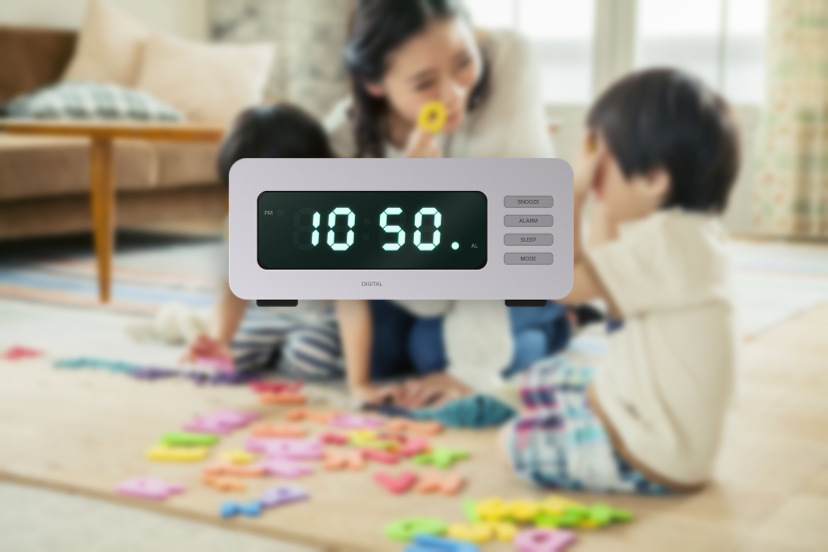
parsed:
10 h 50 min
